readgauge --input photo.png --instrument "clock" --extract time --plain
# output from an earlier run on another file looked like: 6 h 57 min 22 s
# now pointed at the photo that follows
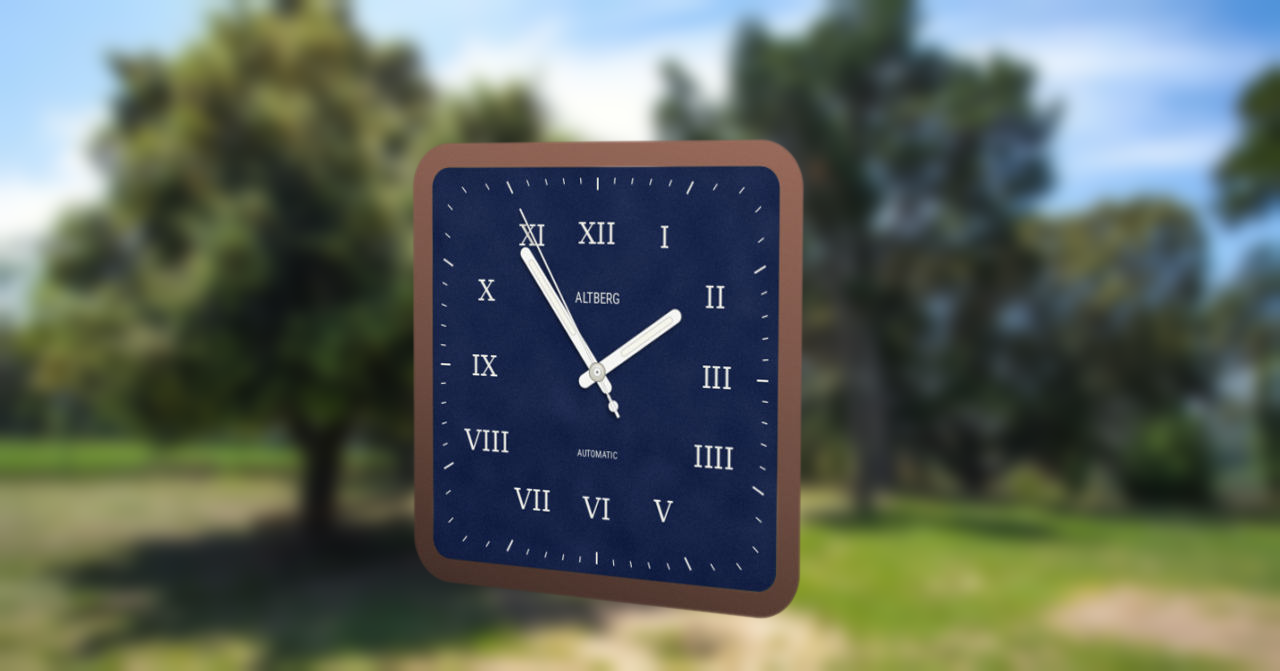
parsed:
1 h 53 min 55 s
